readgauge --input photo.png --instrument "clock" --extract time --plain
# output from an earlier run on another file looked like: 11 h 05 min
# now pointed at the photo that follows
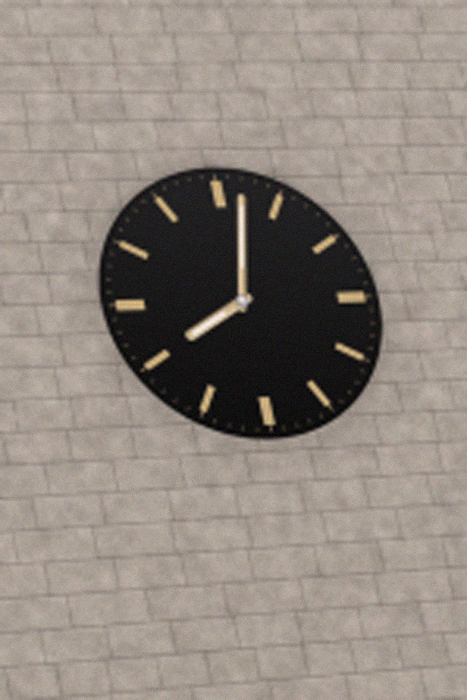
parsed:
8 h 02 min
